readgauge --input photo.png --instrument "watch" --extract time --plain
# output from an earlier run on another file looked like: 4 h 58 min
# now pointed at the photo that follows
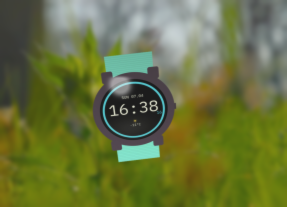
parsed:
16 h 38 min
